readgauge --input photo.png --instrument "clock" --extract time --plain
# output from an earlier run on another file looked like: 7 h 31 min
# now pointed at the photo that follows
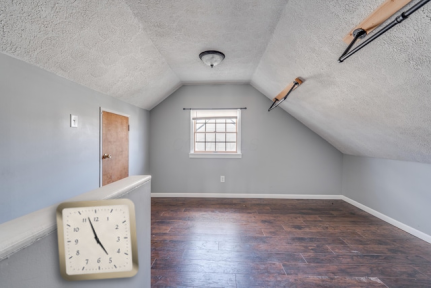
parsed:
4 h 57 min
